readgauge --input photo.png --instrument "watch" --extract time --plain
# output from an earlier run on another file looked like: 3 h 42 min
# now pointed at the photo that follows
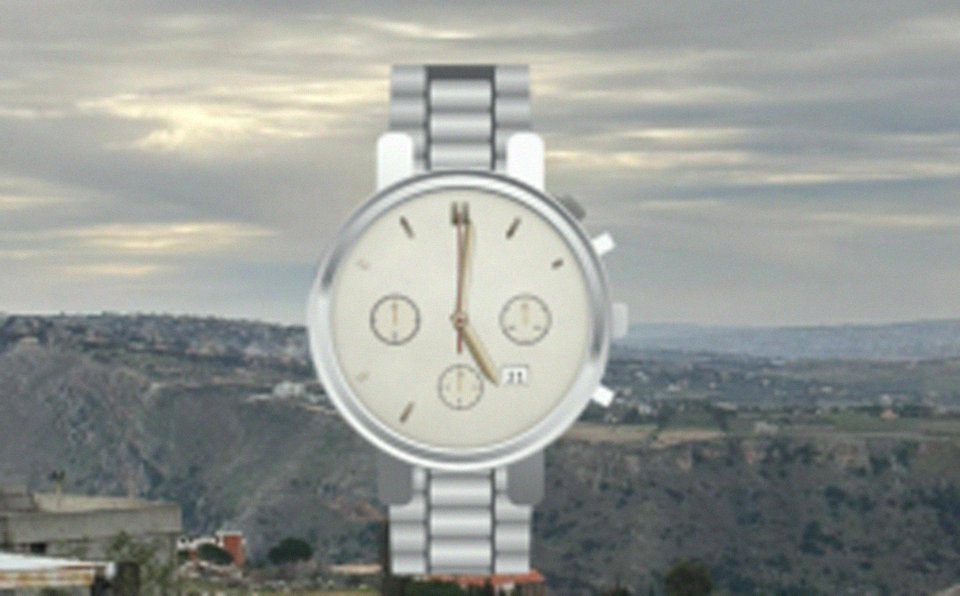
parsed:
5 h 01 min
